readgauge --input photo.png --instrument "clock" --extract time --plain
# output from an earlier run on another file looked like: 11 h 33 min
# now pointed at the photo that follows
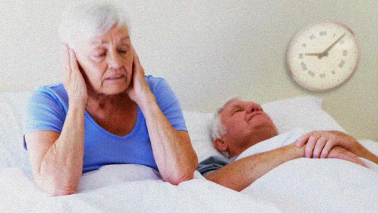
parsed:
9 h 08 min
